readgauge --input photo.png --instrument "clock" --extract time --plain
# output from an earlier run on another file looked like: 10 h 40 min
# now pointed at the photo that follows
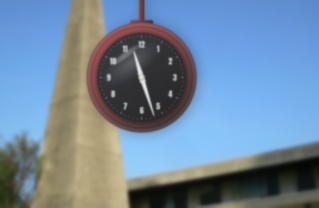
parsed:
11 h 27 min
